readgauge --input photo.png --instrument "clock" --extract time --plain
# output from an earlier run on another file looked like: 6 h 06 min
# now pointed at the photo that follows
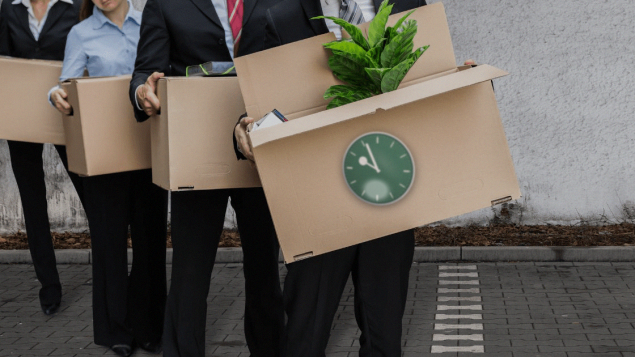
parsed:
9 h 56 min
